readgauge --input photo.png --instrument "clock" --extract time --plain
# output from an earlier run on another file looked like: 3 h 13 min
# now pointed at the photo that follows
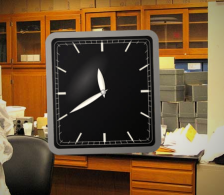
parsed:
11 h 40 min
